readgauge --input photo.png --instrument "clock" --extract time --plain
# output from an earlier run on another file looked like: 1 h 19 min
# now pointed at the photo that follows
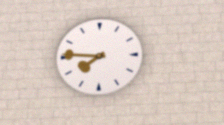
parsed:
7 h 46 min
